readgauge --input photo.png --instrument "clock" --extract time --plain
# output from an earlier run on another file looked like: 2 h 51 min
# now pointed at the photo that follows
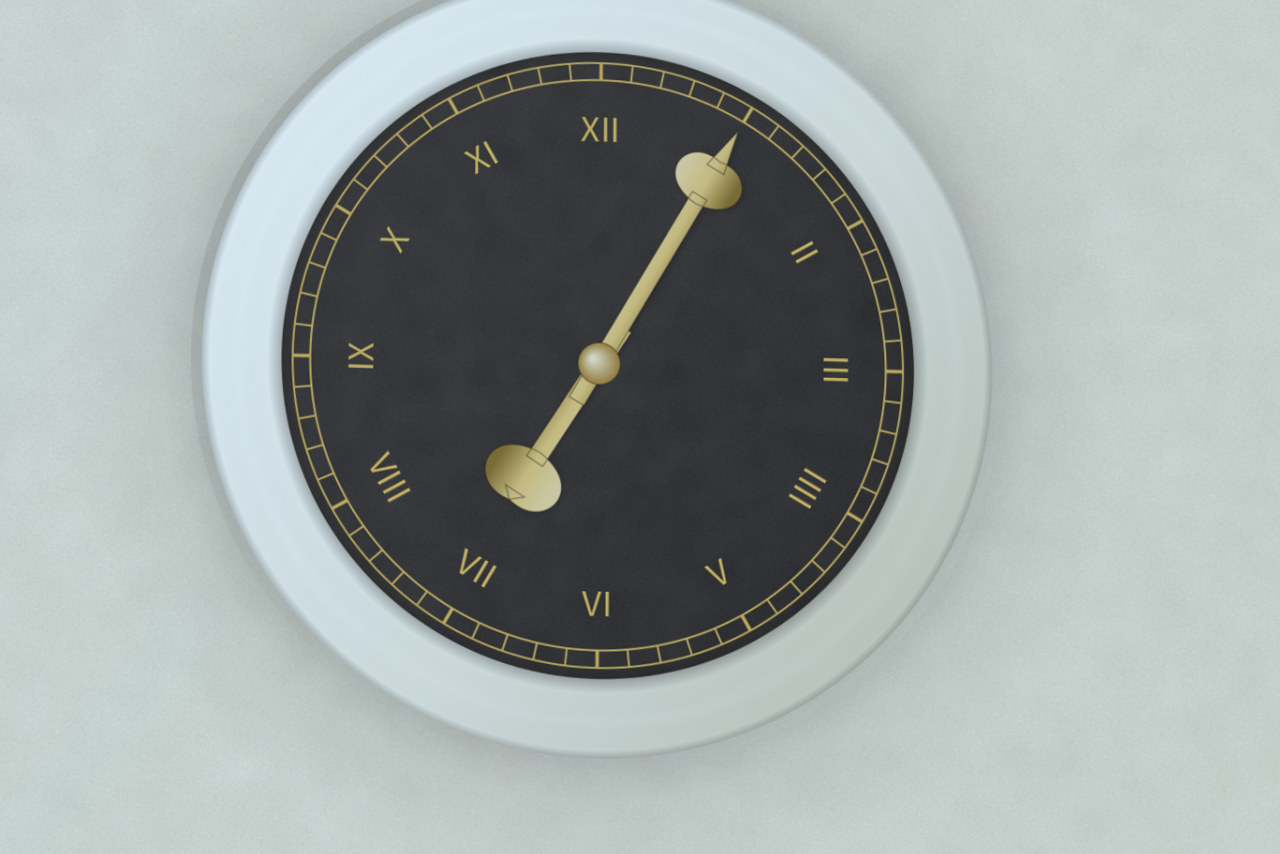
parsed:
7 h 05 min
